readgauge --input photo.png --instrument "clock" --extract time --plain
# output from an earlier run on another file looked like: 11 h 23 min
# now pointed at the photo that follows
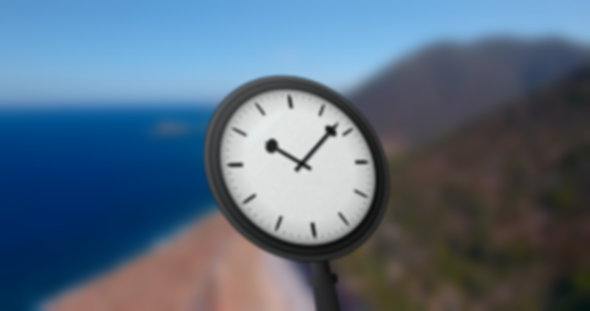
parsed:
10 h 08 min
